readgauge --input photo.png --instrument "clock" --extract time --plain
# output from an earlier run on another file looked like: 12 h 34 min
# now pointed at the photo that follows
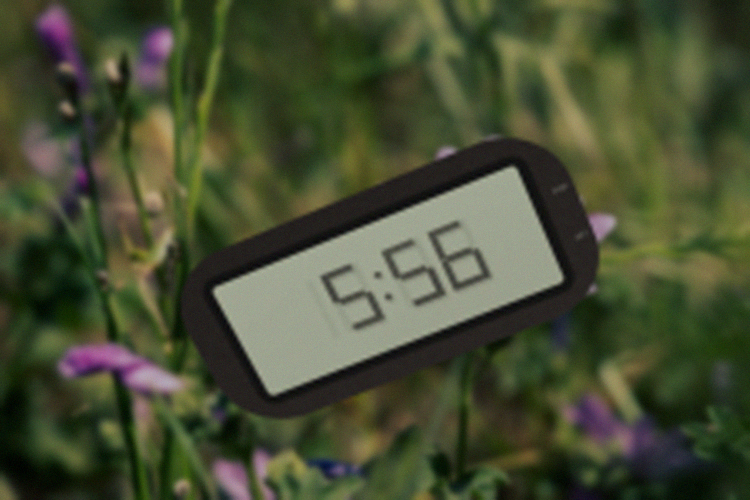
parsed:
5 h 56 min
